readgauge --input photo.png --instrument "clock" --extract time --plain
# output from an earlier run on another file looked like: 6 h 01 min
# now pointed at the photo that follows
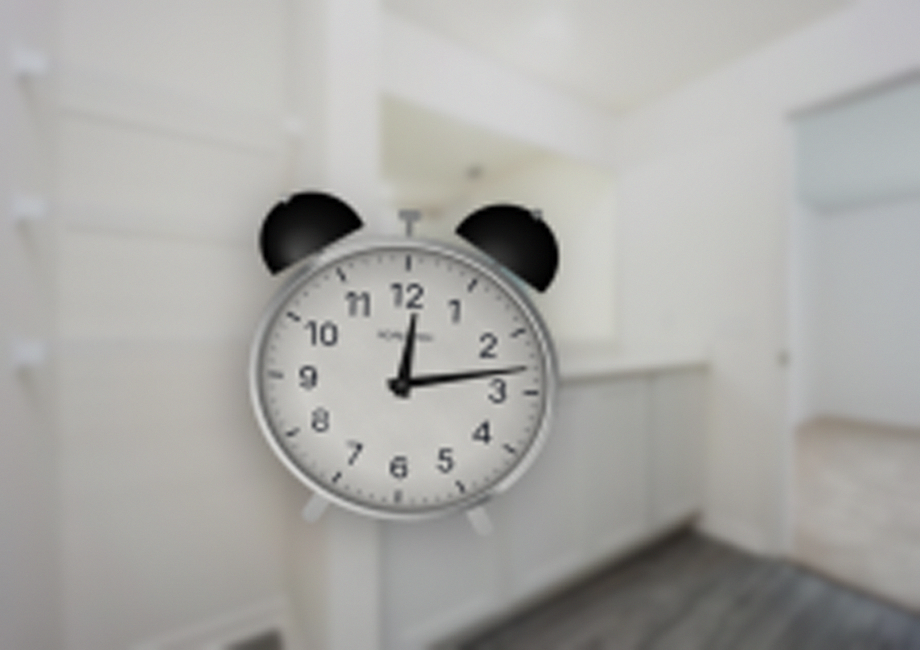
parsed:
12 h 13 min
